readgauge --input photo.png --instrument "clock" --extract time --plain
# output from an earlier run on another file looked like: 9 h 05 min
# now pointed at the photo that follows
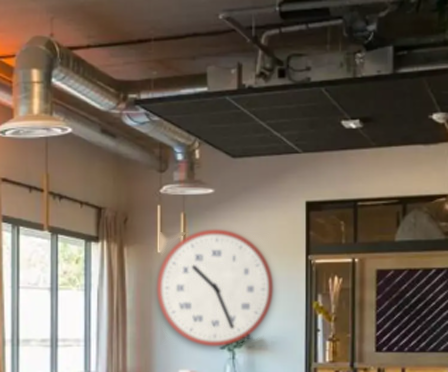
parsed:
10 h 26 min
